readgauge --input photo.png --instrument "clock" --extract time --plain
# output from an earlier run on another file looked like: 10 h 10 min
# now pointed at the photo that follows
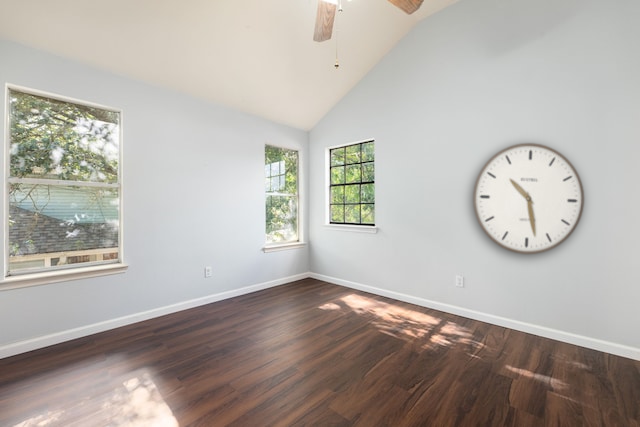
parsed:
10 h 28 min
